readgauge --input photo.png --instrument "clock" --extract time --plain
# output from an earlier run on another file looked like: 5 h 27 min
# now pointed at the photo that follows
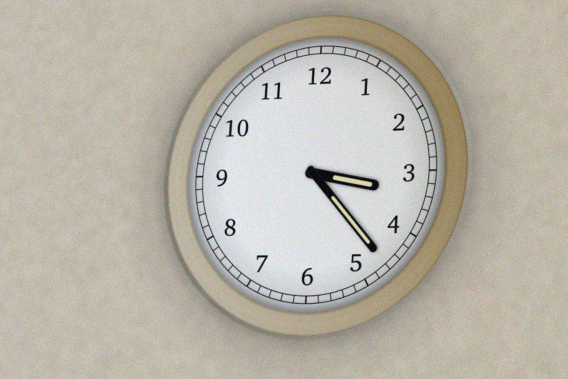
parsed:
3 h 23 min
